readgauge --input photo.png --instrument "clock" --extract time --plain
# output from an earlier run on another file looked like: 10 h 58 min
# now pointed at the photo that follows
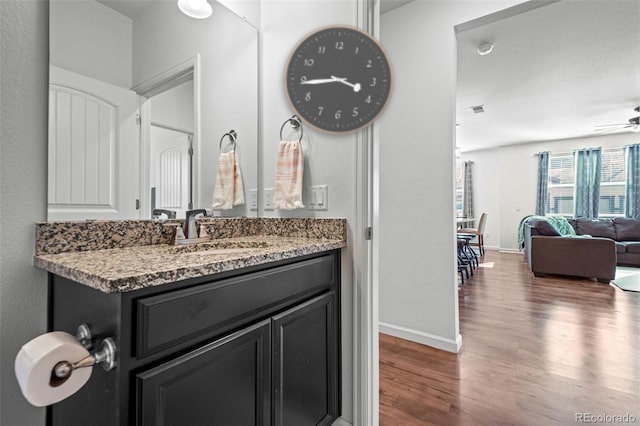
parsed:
3 h 44 min
